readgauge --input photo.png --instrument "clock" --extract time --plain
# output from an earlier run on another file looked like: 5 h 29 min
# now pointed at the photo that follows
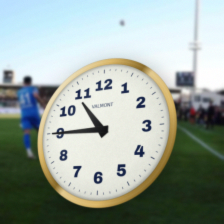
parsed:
10 h 45 min
